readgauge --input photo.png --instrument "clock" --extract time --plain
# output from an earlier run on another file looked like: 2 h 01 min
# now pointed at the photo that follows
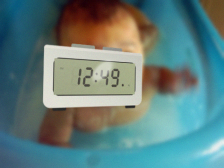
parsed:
12 h 49 min
